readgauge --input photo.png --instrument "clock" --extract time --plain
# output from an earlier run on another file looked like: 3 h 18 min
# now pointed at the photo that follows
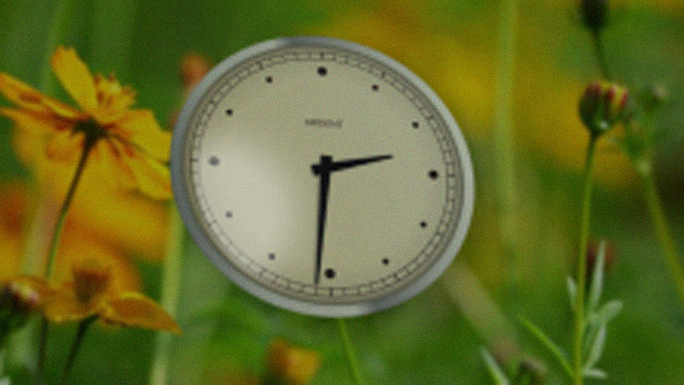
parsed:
2 h 31 min
